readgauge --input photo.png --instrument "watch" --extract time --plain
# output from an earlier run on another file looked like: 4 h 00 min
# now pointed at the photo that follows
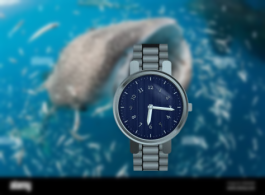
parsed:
6 h 16 min
